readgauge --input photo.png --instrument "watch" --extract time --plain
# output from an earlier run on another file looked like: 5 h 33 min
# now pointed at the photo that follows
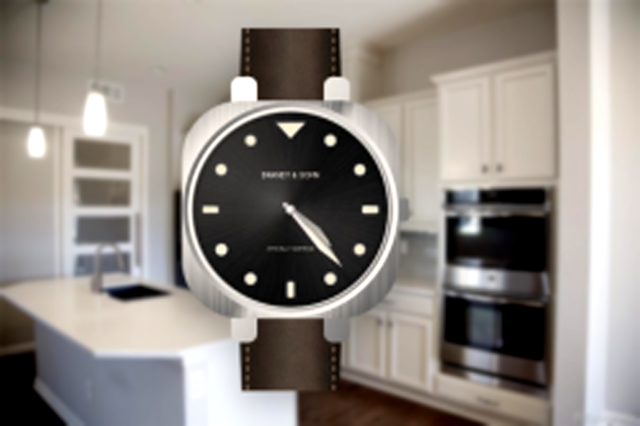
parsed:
4 h 23 min
